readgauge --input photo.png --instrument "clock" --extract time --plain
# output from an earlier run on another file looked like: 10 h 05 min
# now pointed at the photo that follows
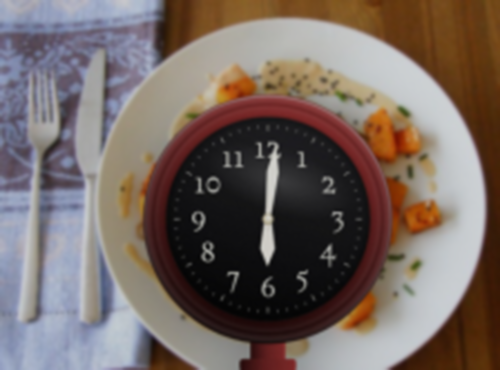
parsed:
6 h 01 min
